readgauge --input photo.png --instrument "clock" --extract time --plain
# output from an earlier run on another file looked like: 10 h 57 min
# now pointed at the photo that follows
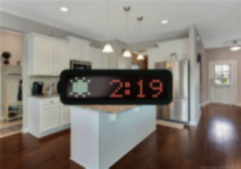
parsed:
2 h 19 min
